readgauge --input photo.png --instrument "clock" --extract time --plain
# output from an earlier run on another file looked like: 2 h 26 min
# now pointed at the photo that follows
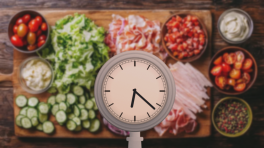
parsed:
6 h 22 min
